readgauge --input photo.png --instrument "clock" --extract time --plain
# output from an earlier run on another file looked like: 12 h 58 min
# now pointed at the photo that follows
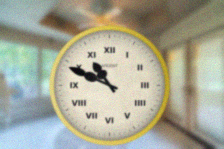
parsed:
10 h 49 min
